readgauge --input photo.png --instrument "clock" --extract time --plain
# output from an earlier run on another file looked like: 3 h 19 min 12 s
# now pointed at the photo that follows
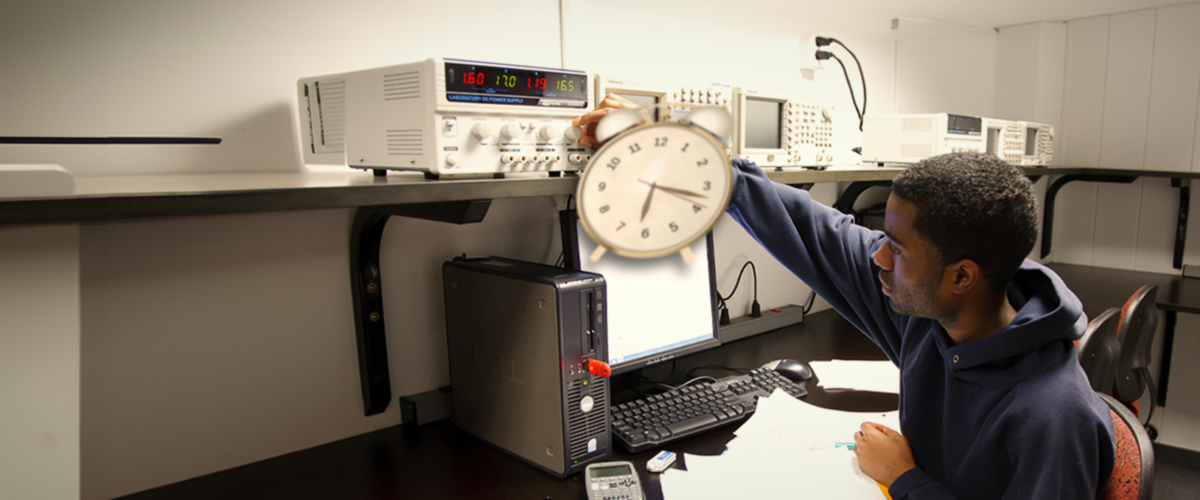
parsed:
6 h 17 min 19 s
